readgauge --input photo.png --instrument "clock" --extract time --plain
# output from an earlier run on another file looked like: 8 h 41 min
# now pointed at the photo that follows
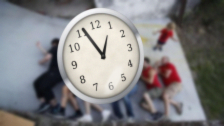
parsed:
12 h 56 min
